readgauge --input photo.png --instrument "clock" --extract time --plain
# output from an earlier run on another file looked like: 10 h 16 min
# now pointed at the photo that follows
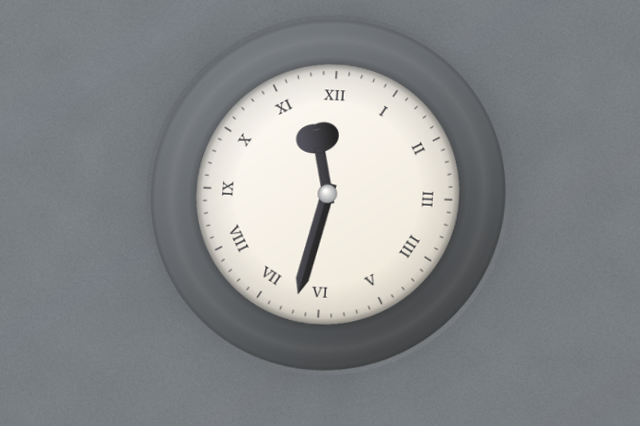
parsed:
11 h 32 min
